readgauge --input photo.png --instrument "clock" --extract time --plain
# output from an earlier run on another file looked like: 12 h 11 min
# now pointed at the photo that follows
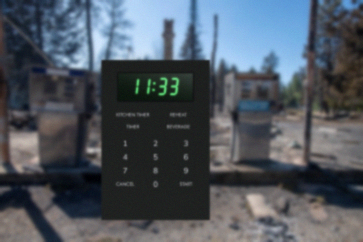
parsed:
11 h 33 min
